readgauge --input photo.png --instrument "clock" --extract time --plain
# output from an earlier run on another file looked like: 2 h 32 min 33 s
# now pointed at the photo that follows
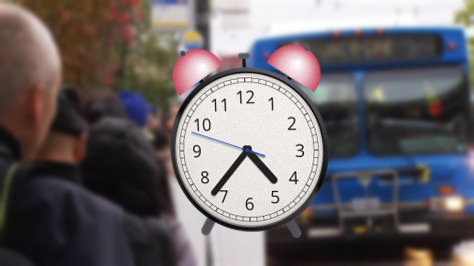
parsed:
4 h 36 min 48 s
